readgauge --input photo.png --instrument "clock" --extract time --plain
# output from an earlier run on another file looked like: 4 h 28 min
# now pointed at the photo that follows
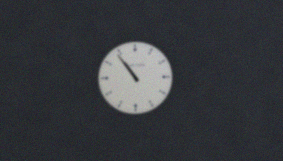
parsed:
10 h 54 min
